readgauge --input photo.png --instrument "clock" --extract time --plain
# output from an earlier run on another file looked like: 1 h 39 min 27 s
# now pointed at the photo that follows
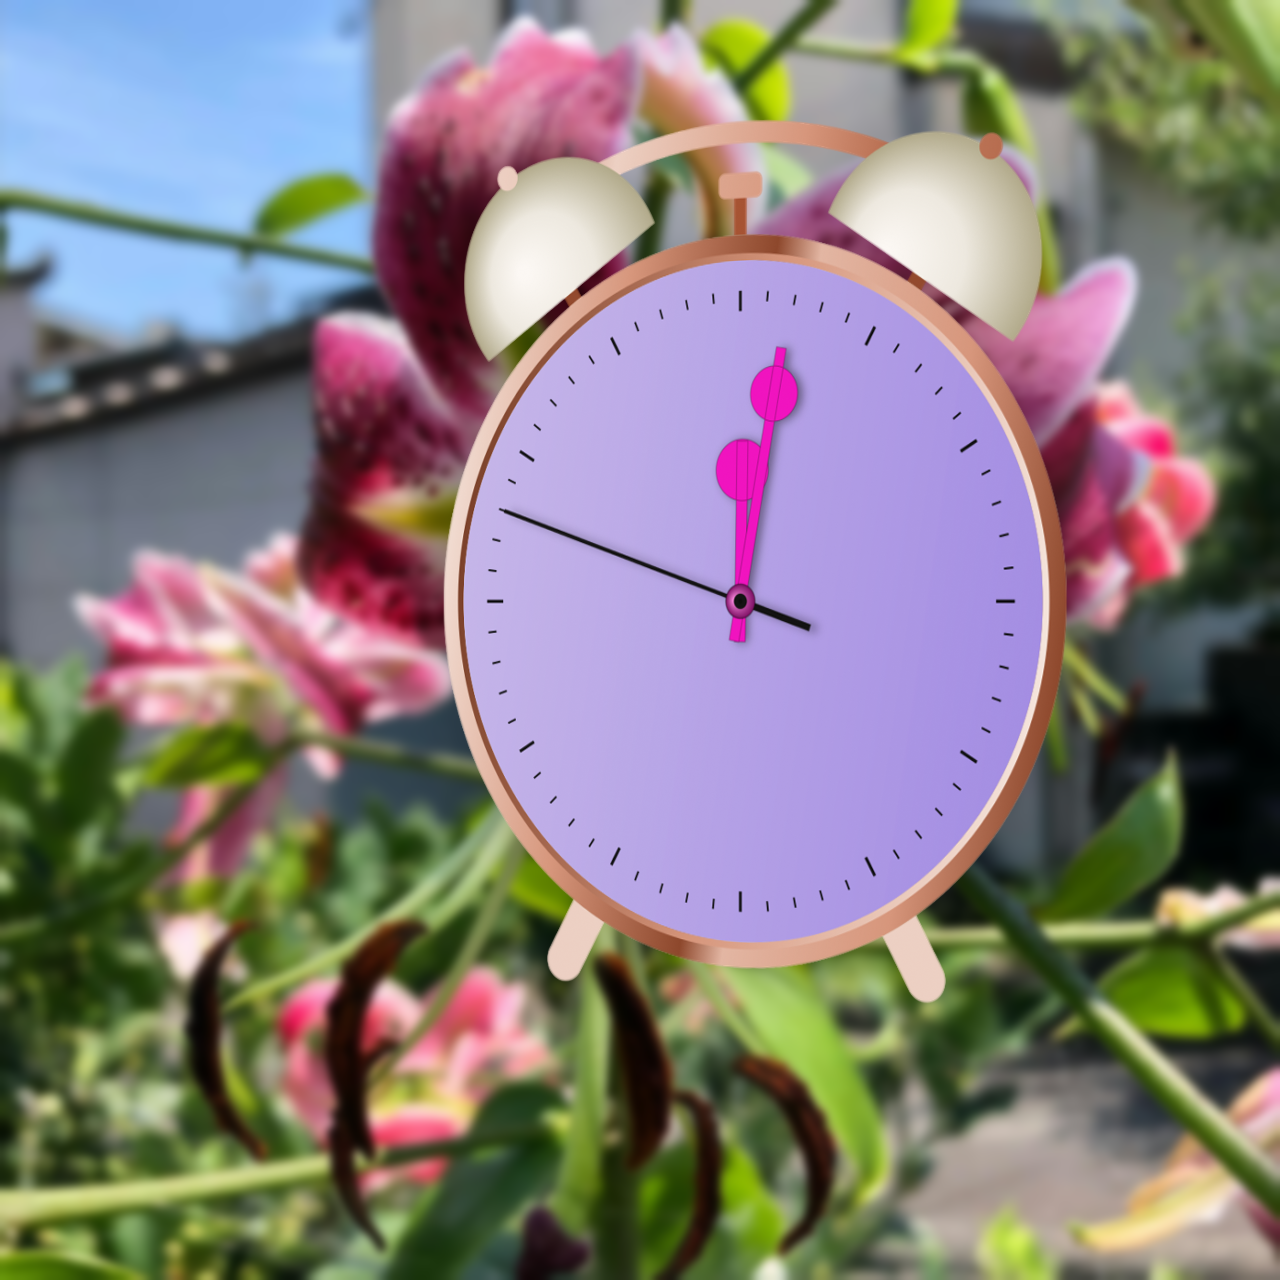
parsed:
12 h 01 min 48 s
